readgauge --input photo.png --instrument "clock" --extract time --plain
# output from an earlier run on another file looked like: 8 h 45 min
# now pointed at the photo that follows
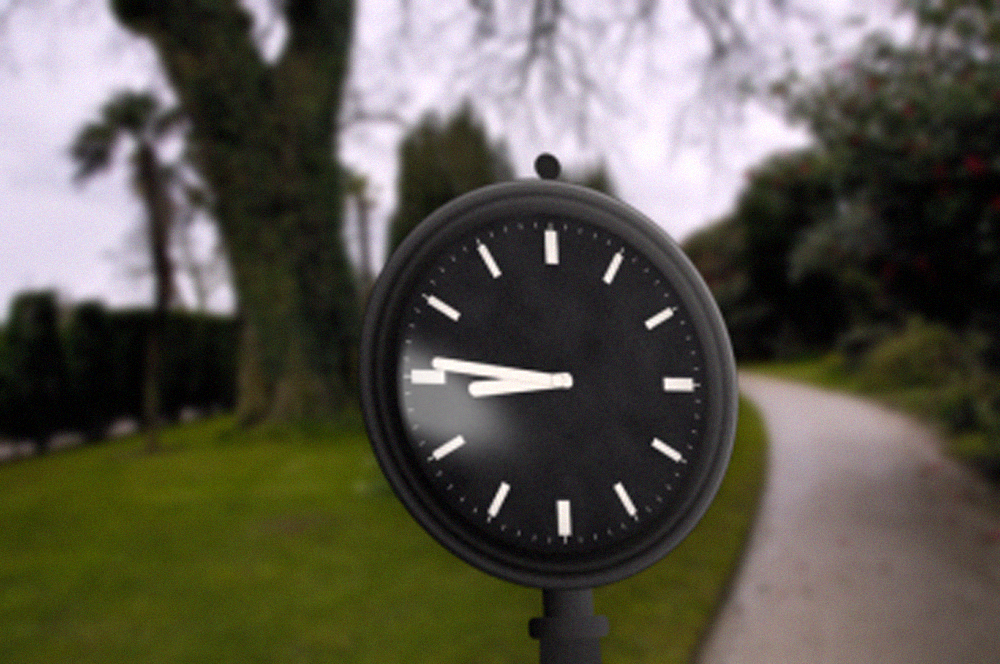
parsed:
8 h 46 min
